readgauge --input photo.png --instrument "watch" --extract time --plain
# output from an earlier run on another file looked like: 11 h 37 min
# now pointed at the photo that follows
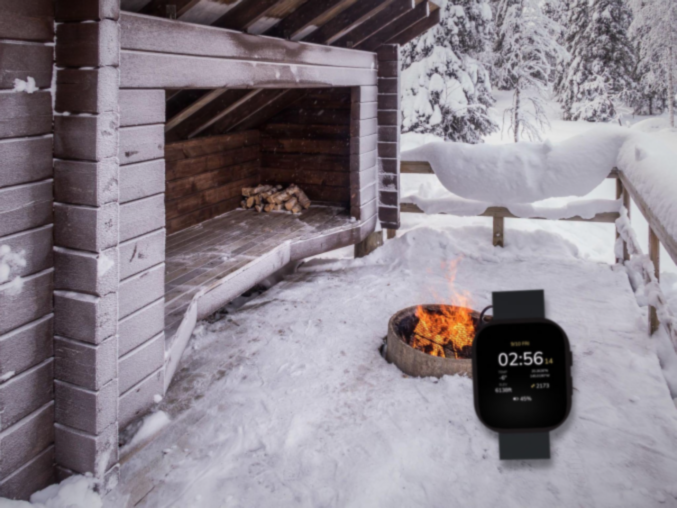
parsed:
2 h 56 min
